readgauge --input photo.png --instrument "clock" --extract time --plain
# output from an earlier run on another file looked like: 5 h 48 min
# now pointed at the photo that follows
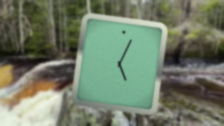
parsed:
5 h 03 min
